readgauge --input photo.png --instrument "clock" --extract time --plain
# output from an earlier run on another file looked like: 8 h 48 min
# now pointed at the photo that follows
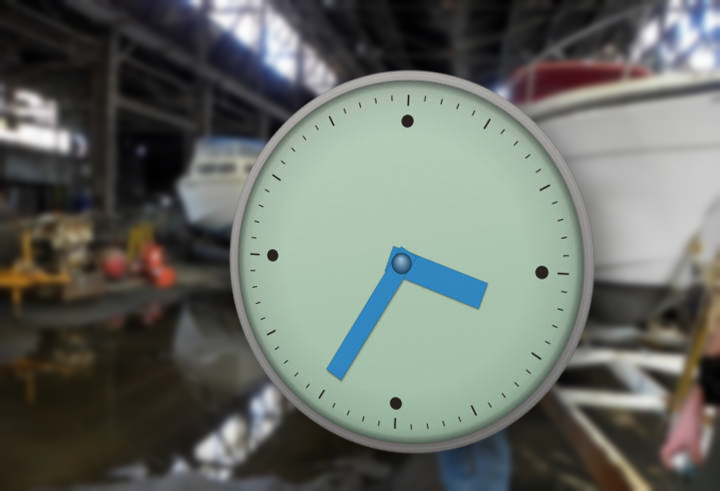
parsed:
3 h 35 min
